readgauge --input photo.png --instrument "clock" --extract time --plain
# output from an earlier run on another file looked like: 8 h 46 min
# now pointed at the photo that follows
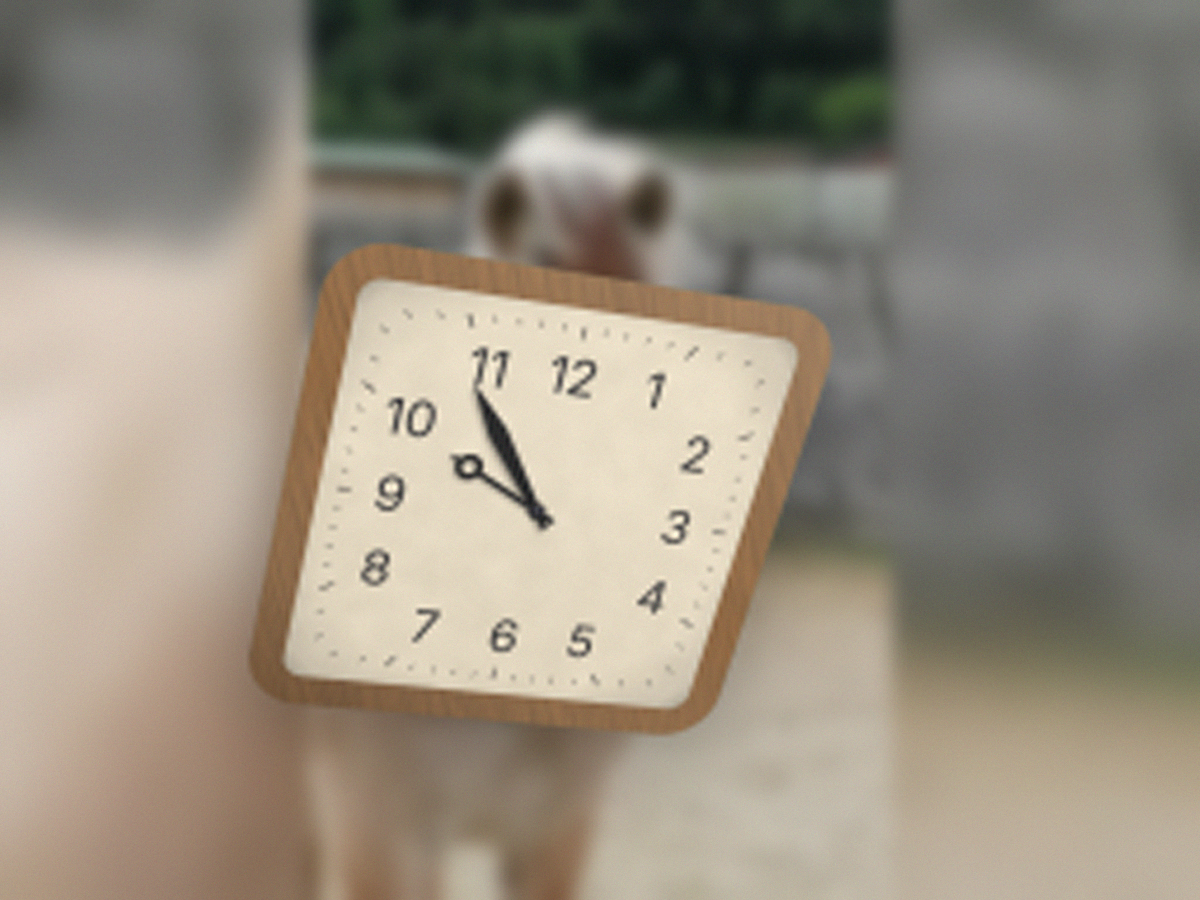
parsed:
9 h 54 min
